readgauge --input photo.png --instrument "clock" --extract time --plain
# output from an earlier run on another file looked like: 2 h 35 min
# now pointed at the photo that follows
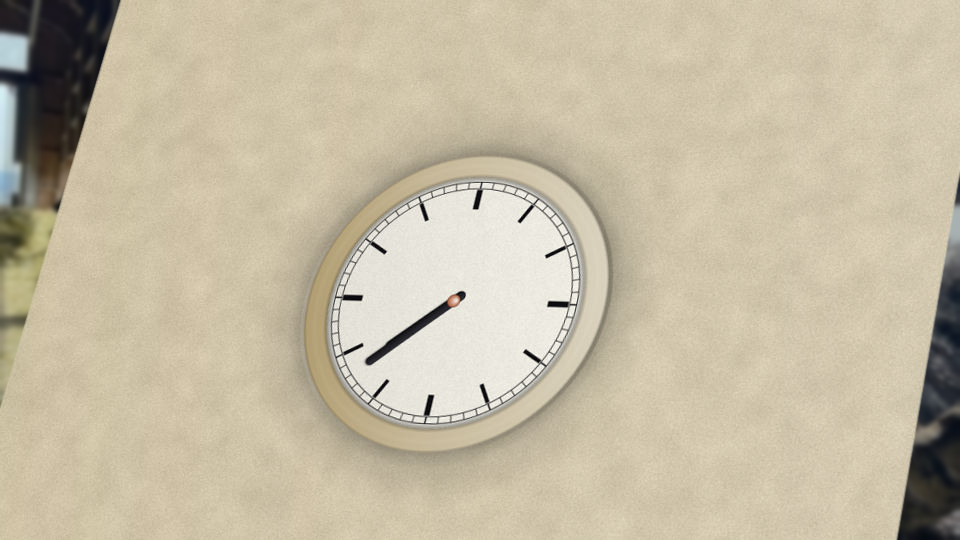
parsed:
7 h 38 min
